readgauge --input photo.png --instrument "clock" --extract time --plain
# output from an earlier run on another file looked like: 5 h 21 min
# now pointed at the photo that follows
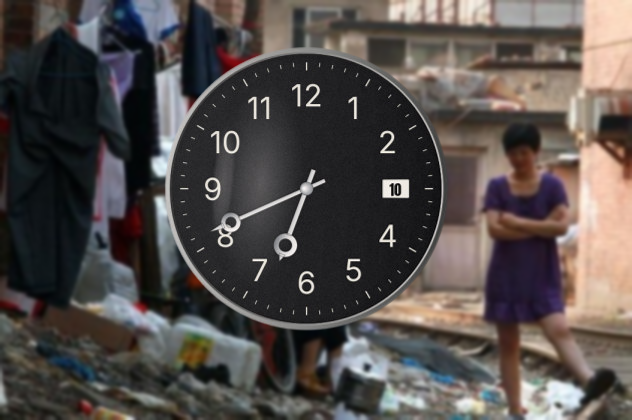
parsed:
6 h 41 min
